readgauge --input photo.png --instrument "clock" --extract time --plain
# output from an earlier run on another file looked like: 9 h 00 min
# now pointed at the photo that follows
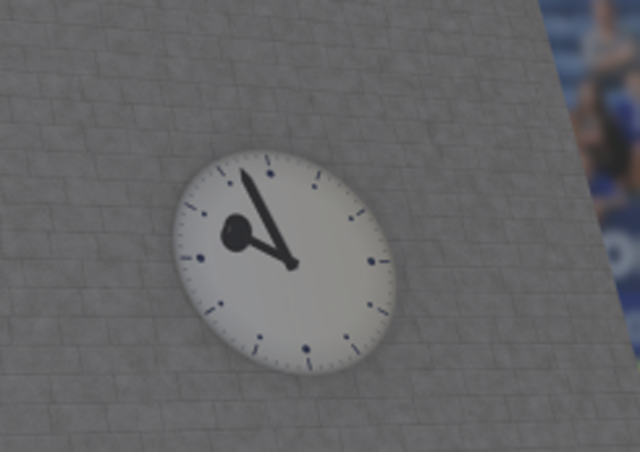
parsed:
9 h 57 min
